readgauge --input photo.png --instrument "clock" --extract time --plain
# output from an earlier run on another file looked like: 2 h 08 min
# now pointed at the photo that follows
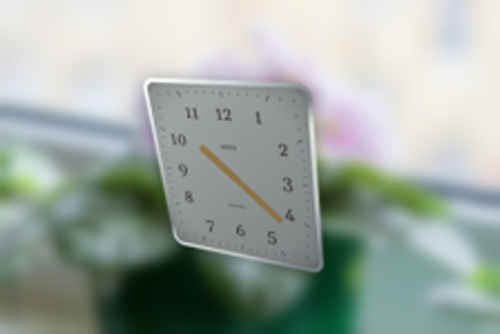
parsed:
10 h 22 min
